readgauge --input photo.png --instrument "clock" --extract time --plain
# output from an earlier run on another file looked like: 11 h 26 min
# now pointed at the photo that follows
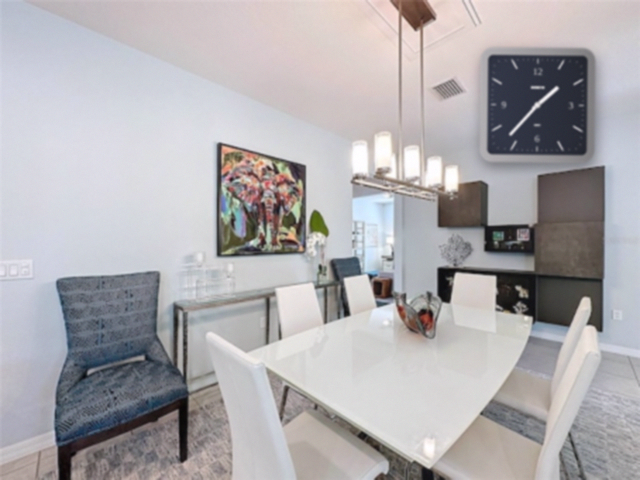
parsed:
1 h 37 min
